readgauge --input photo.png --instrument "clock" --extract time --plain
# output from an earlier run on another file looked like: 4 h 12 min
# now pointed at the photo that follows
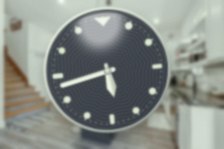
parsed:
5 h 43 min
